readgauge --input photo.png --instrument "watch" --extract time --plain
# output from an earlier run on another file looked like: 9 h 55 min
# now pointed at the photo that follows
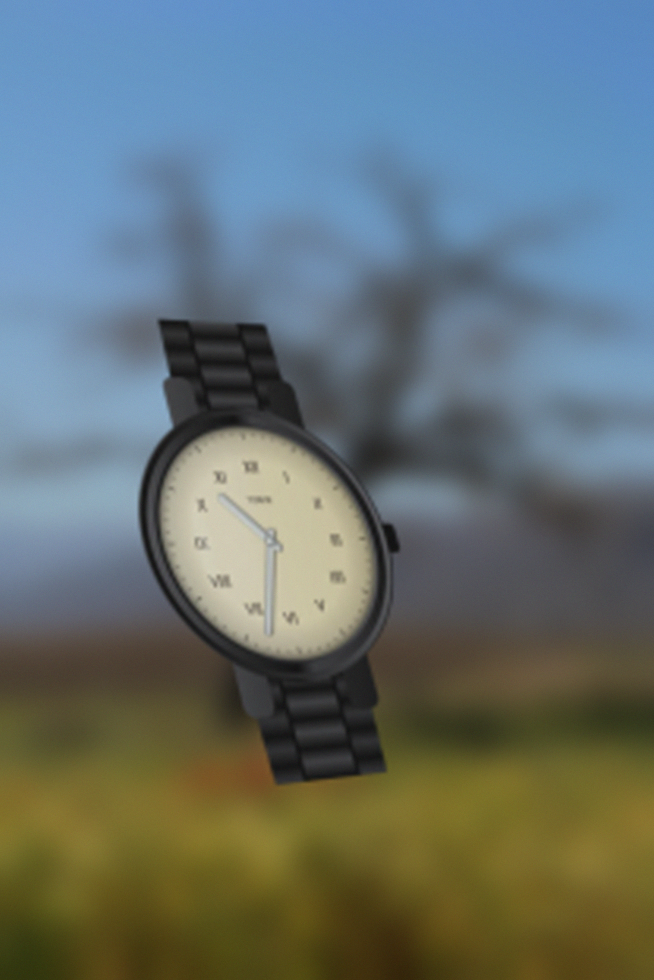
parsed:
10 h 33 min
